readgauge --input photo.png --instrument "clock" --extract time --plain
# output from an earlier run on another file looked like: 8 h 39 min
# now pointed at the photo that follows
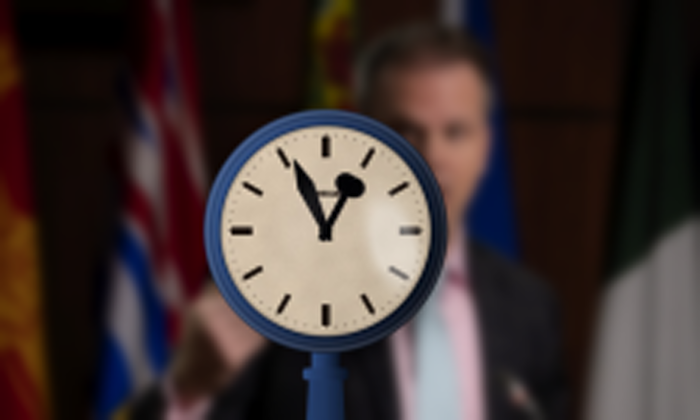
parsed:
12 h 56 min
